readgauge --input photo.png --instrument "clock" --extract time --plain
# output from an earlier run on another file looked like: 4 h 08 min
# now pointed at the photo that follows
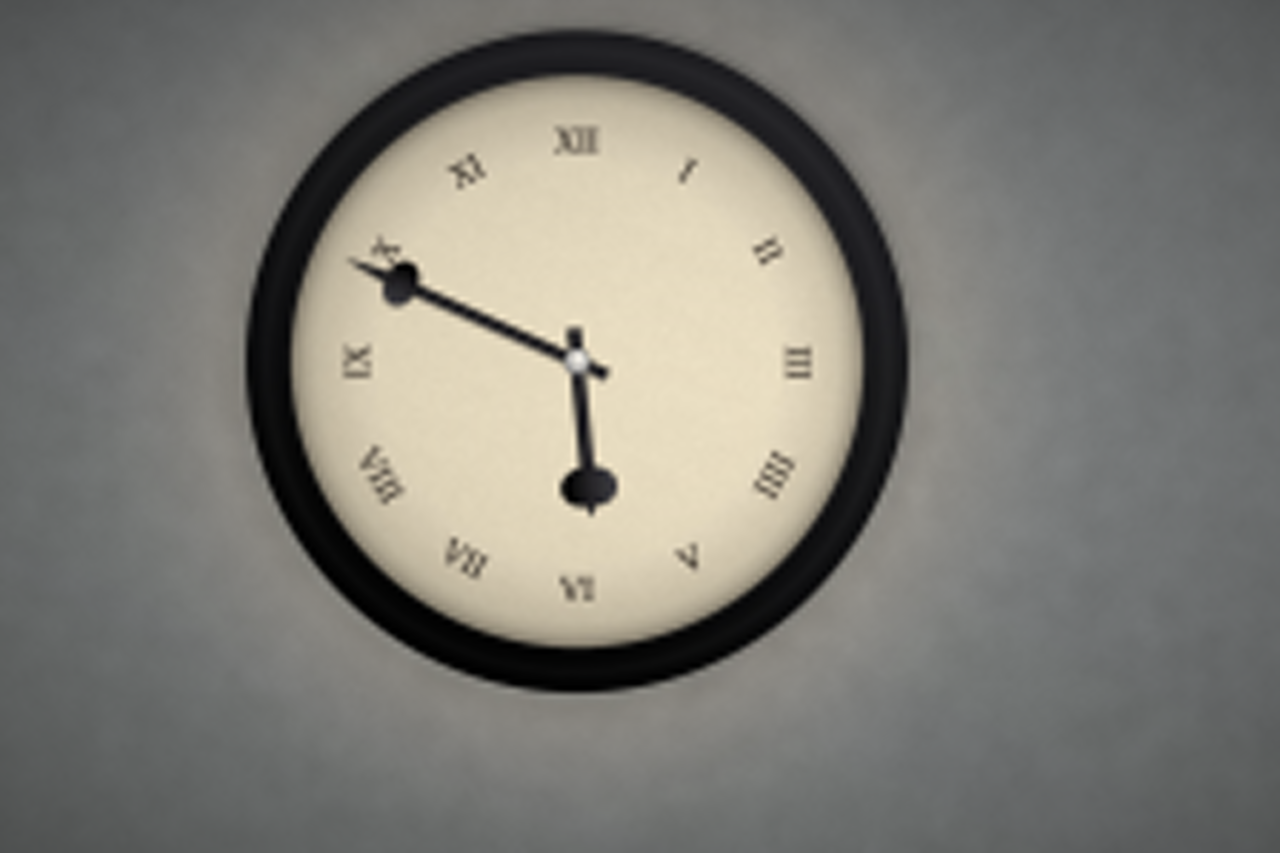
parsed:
5 h 49 min
